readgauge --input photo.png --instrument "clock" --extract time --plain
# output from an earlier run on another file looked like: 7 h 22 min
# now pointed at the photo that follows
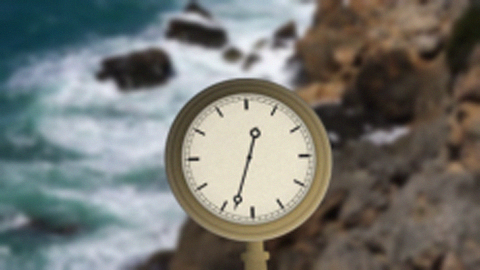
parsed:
12 h 33 min
